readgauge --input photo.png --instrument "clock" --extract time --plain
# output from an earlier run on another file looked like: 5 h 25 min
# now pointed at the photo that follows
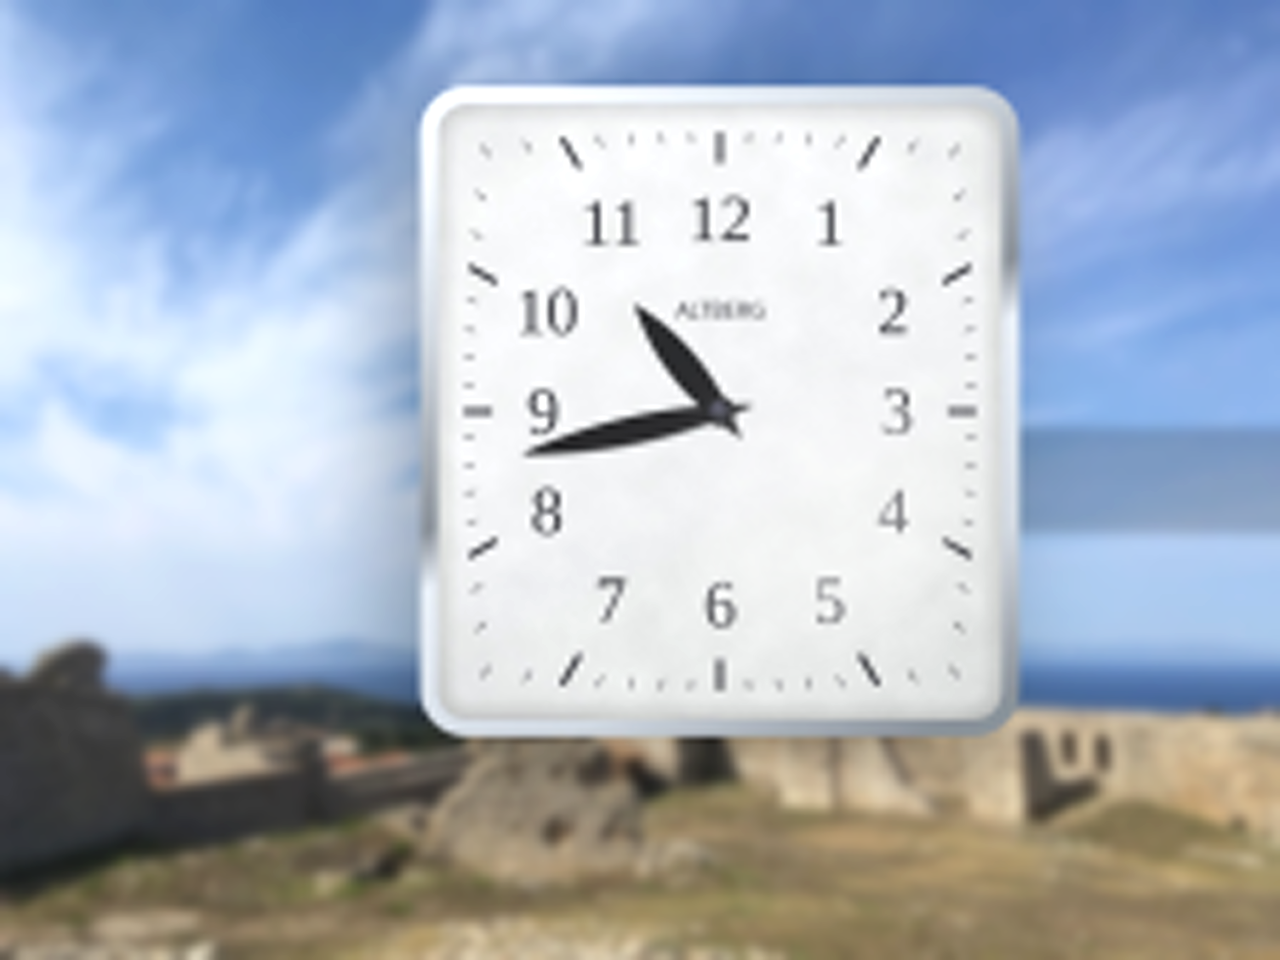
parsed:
10 h 43 min
